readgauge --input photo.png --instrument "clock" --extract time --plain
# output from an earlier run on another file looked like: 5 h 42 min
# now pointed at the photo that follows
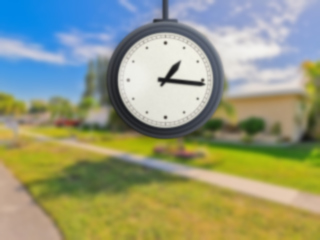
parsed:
1 h 16 min
